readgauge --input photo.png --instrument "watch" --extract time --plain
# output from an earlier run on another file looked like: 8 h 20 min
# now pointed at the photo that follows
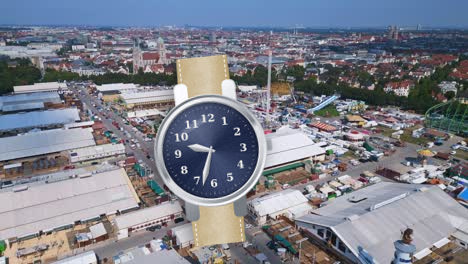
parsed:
9 h 33 min
